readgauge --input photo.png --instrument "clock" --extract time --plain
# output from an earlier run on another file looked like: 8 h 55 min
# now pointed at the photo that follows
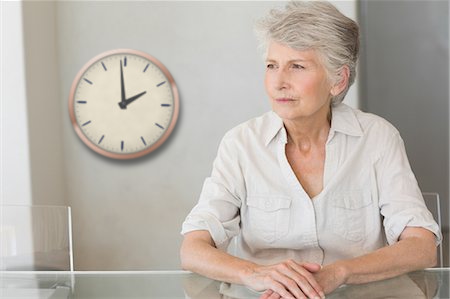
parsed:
1 h 59 min
